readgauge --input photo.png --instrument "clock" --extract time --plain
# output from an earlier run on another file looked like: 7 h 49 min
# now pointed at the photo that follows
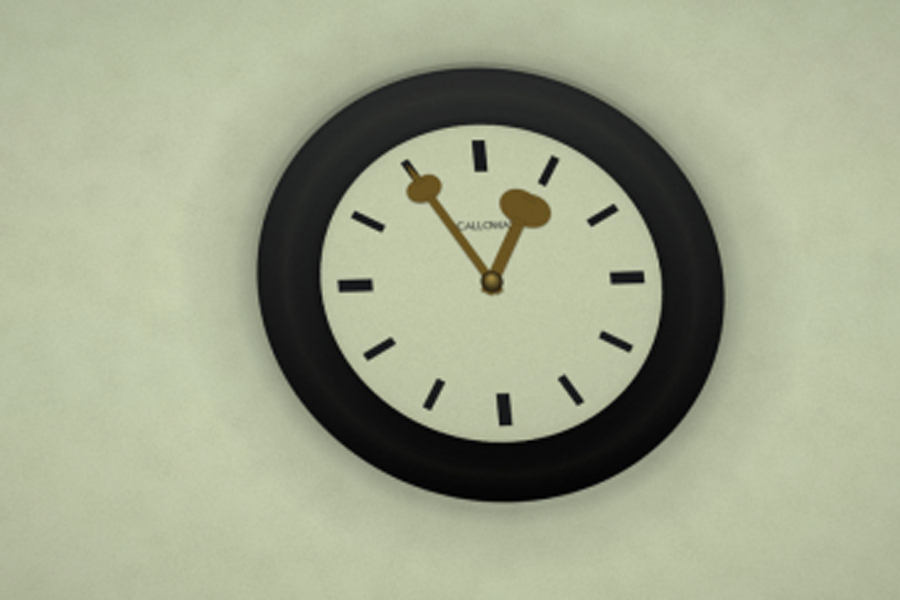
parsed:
12 h 55 min
